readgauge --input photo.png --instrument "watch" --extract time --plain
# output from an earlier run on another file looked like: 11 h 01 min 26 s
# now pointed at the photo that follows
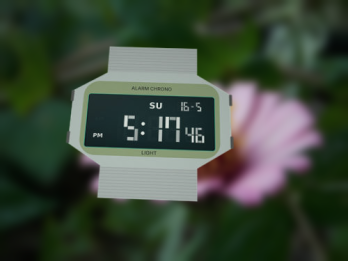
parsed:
5 h 17 min 46 s
